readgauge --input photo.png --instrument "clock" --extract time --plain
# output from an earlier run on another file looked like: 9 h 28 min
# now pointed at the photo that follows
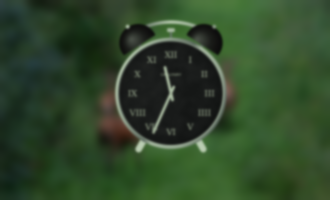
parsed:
11 h 34 min
